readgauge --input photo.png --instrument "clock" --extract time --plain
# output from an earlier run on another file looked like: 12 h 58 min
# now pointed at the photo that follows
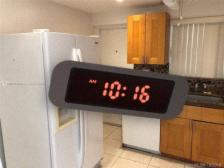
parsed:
10 h 16 min
